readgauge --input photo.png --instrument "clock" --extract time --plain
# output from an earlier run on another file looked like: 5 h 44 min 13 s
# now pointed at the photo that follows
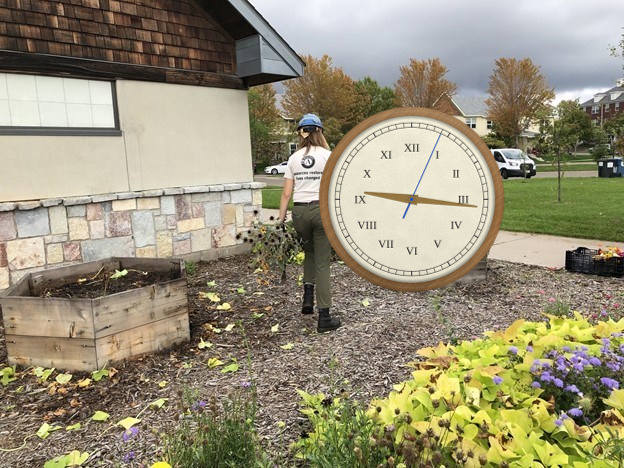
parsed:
9 h 16 min 04 s
